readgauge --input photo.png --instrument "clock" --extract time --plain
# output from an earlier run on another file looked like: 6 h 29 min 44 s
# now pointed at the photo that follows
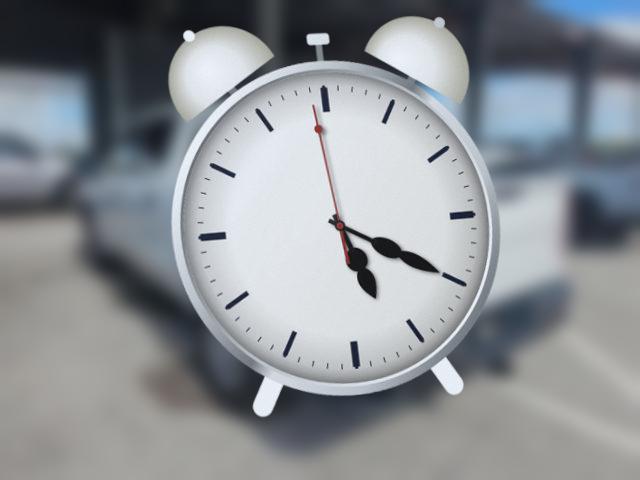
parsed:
5 h 19 min 59 s
